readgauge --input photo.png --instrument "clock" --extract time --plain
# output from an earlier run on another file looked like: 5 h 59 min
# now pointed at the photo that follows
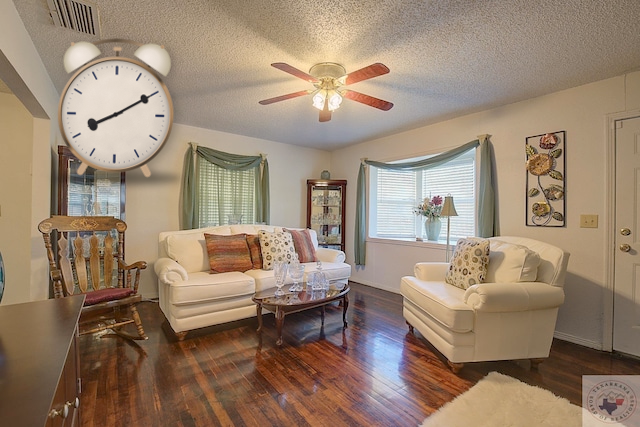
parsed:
8 h 10 min
